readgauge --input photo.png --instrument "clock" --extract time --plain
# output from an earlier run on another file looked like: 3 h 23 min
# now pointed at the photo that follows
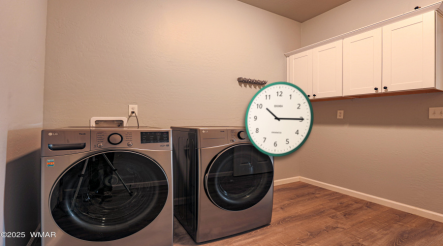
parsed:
10 h 15 min
